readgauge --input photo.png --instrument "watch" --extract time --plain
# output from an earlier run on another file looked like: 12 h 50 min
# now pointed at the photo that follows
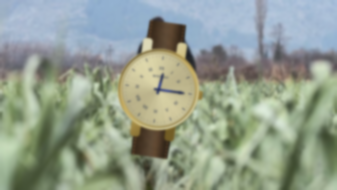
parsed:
12 h 15 min
